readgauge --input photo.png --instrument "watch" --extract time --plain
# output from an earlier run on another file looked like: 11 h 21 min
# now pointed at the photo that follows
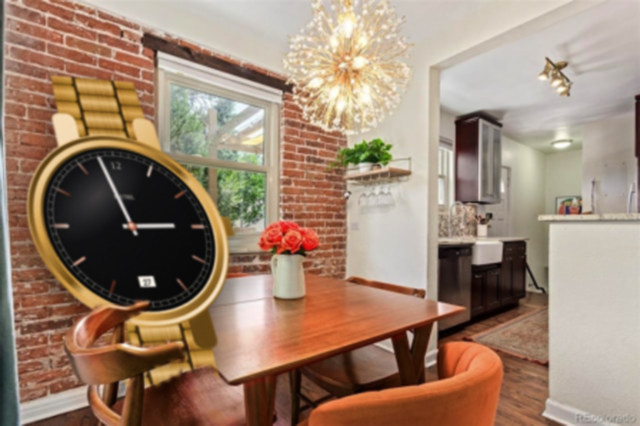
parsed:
2 h 58 min
